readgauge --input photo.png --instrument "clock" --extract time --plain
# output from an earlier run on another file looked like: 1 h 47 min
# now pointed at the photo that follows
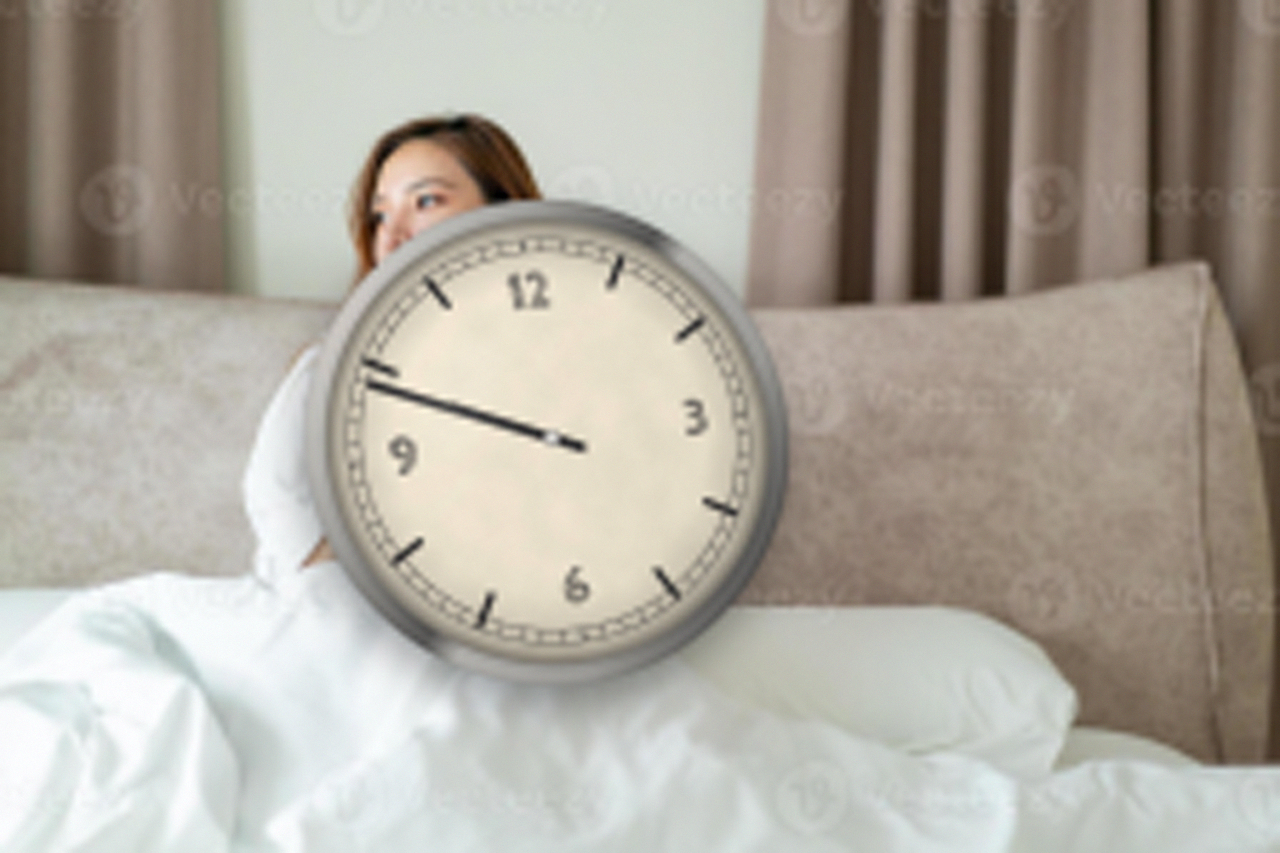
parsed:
9 h 49 min
